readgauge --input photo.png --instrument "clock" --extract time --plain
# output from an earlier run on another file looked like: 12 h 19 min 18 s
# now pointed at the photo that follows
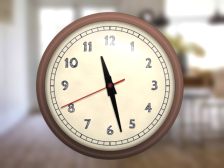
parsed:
11 h 27 min 41 s
